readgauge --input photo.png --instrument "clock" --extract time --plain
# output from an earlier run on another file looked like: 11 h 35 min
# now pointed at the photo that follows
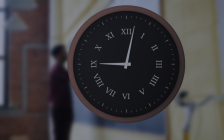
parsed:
9 h 02 min
